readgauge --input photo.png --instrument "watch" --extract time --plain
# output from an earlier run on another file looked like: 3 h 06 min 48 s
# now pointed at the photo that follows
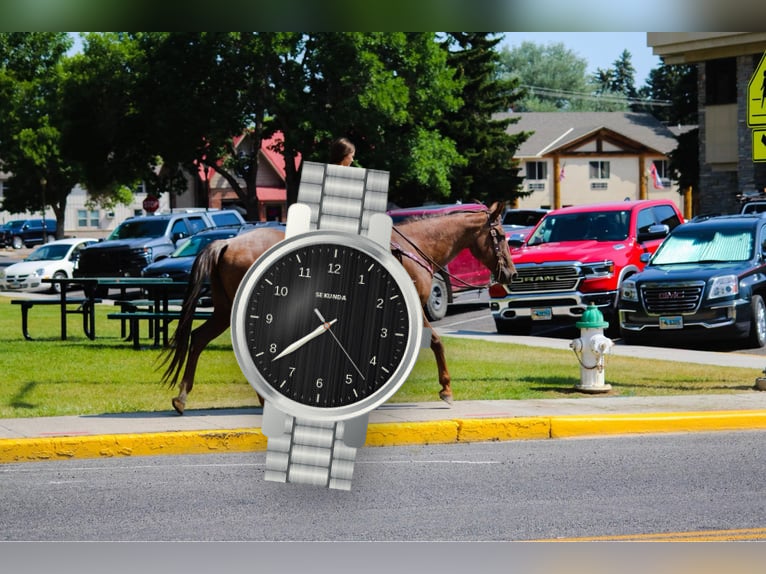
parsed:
7 h 38 min 23 s
